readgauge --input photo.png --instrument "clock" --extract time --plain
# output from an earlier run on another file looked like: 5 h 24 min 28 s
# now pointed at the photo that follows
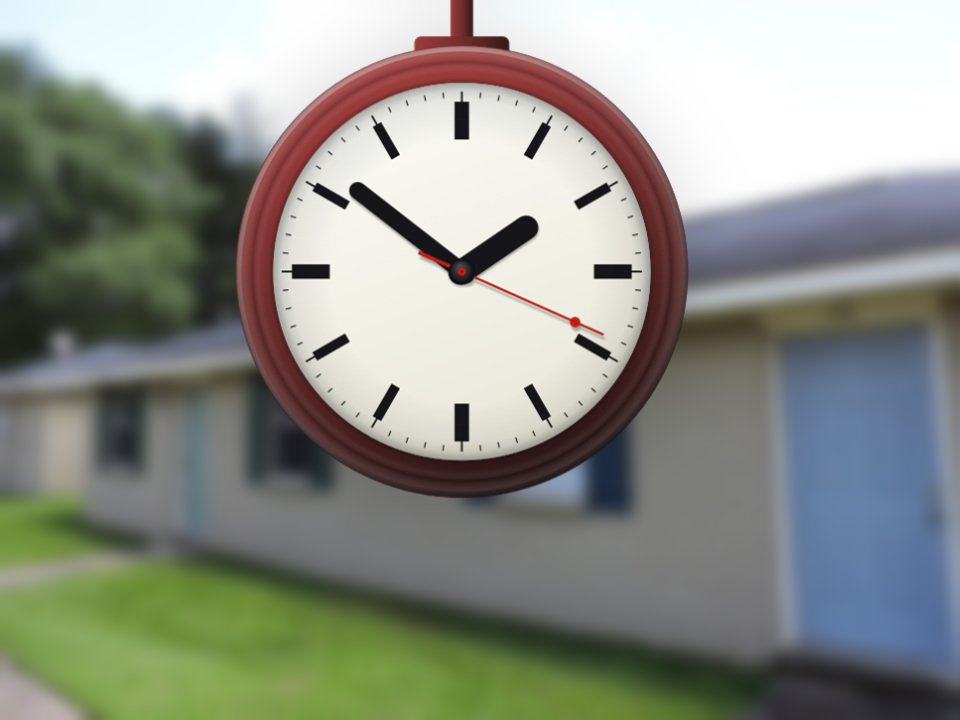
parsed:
1 h 51 min 19 s
